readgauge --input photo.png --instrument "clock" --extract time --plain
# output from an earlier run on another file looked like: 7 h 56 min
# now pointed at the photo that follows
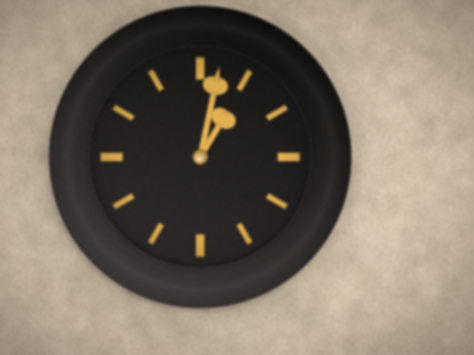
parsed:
1 h 02 min
